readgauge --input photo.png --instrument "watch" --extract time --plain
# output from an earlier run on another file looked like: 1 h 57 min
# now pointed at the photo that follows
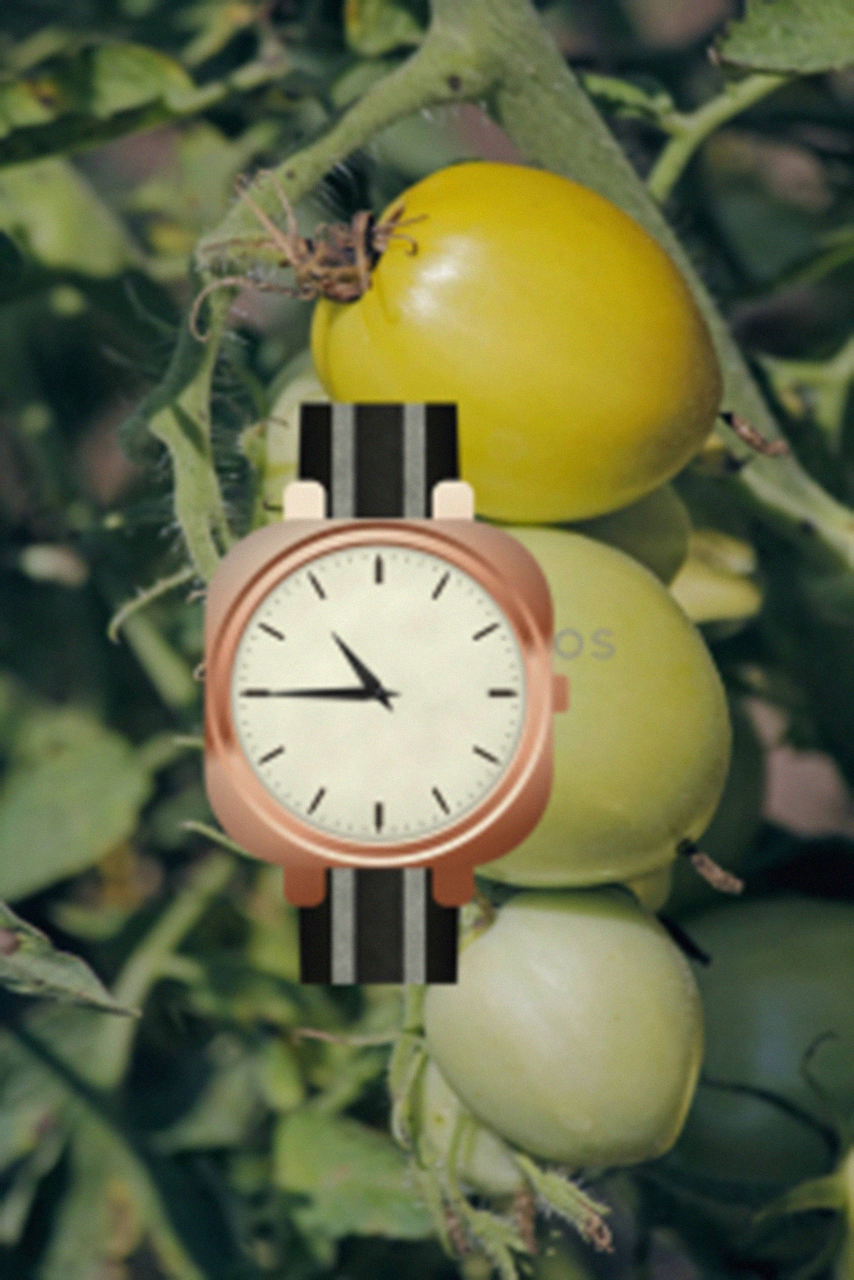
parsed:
10 h 45 min
